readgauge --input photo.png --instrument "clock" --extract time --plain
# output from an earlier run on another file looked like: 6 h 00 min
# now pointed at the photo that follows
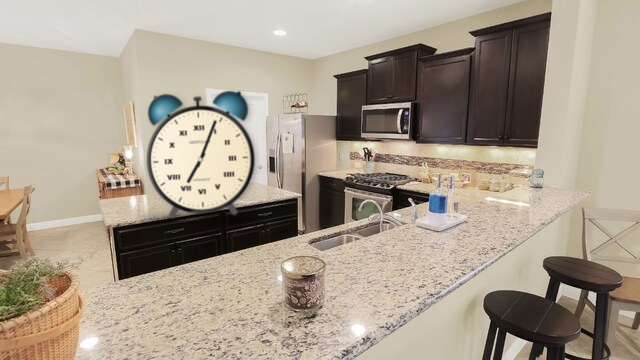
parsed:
7 h 04 min
